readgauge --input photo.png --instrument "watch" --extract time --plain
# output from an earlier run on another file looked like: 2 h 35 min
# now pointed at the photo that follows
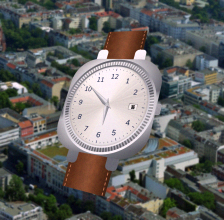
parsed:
5 h 51 min
